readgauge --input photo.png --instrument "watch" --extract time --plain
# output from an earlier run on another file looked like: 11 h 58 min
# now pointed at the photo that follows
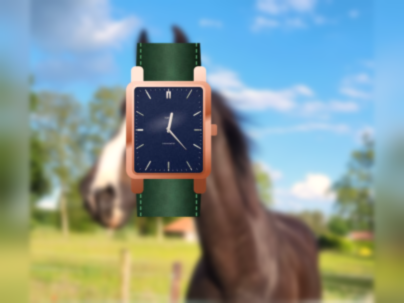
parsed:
12 h 23 min
